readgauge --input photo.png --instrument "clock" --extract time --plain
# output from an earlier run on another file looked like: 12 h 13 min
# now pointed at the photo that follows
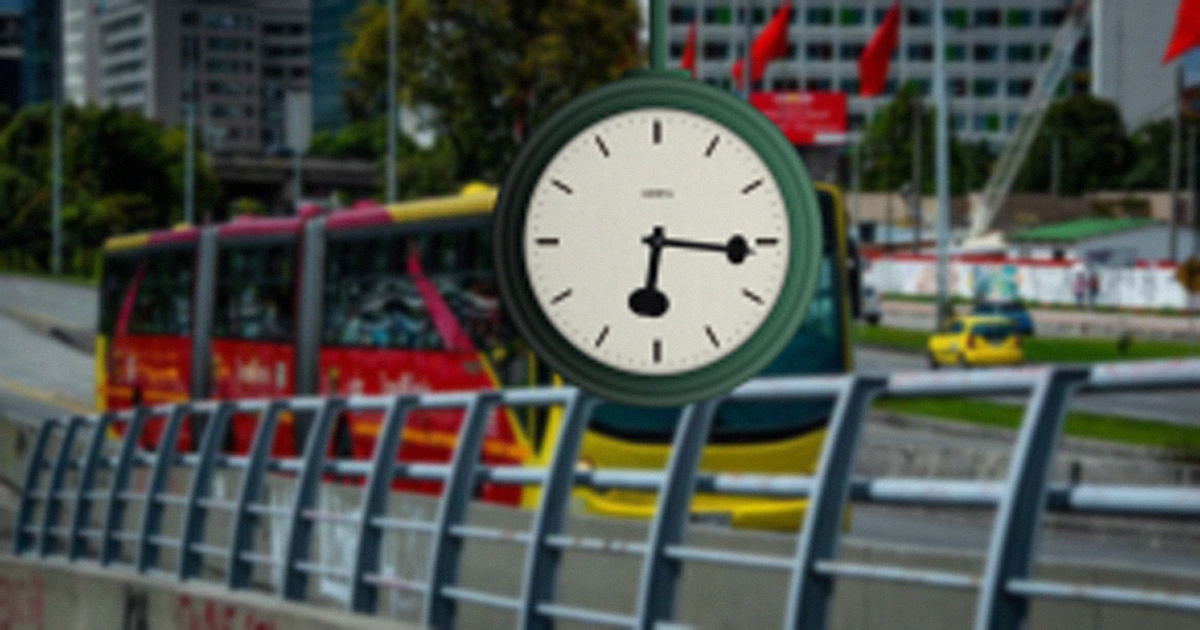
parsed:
6 h 16 min
